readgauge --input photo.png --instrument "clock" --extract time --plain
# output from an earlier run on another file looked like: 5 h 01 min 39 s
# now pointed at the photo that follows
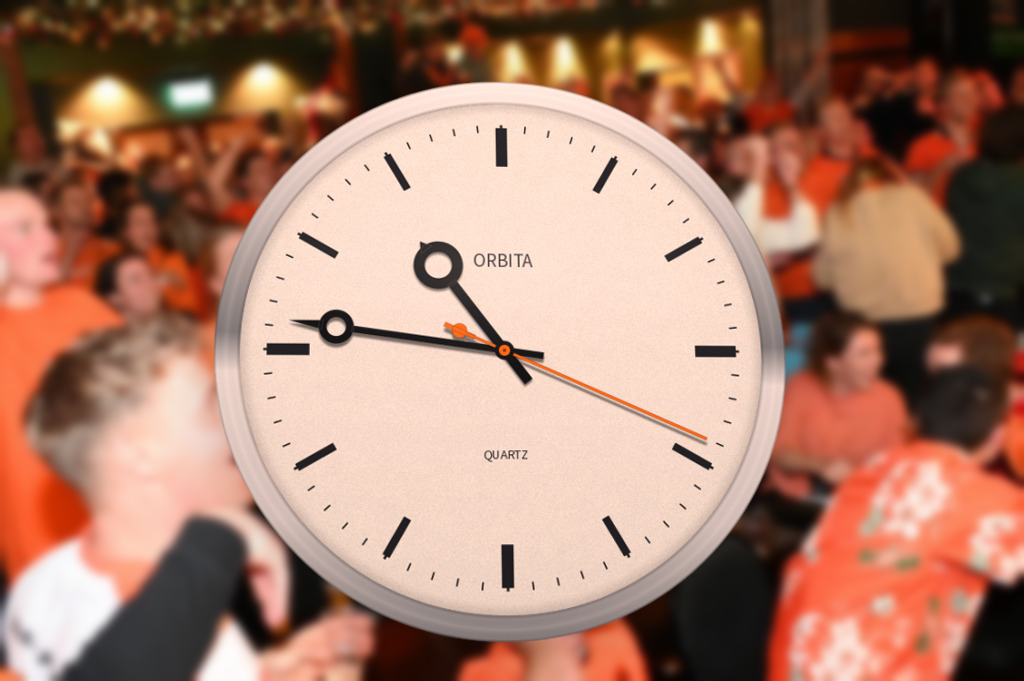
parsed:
10 h 46 min 19 s
